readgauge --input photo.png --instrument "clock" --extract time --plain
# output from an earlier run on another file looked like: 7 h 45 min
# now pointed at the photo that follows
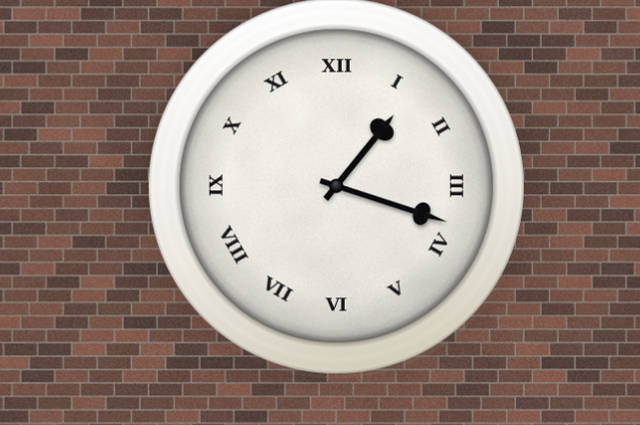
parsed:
1 h 18 min
